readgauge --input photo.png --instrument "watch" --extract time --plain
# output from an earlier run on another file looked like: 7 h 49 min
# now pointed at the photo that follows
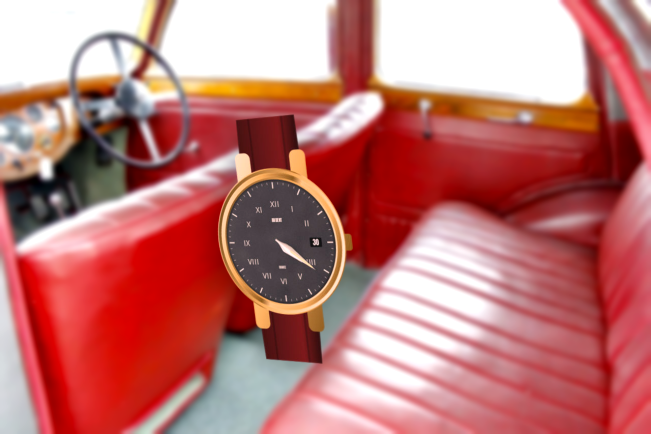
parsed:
4 h 21 min
